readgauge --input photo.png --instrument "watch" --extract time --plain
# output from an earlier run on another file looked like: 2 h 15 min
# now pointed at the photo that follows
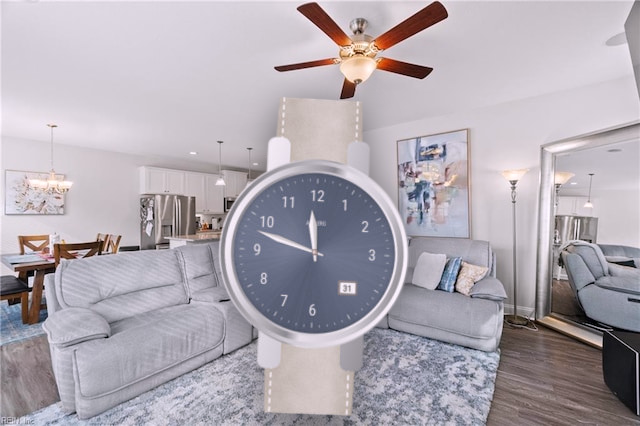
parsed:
11 h 48 min
